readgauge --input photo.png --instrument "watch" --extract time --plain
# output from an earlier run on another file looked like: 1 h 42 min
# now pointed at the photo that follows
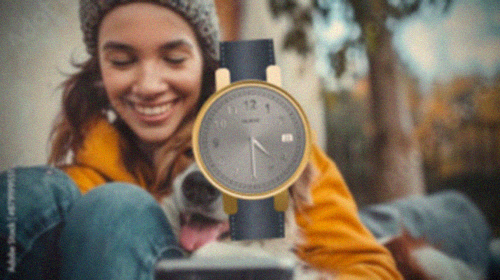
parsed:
4 h 30 min
